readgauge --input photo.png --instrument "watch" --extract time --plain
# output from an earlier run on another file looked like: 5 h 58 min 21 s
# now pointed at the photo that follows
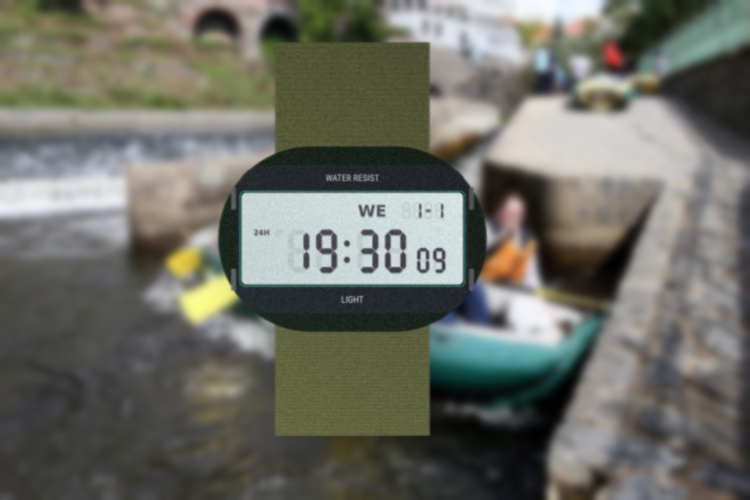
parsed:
19 h 30 min 09 s
